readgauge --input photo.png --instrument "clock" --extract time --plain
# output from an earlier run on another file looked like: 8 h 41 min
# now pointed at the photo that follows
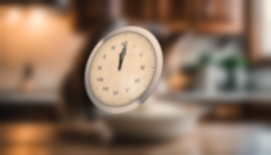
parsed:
12 h 01 min
